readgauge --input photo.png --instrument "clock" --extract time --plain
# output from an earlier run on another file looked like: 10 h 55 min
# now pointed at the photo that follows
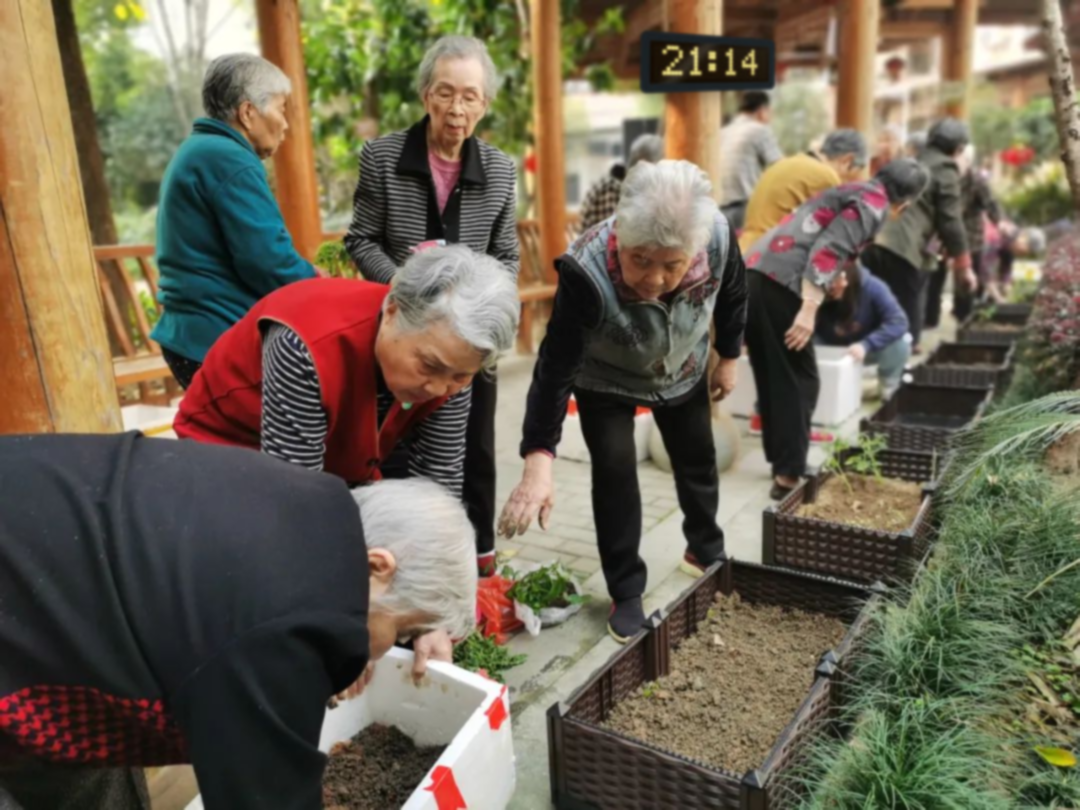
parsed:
21 h 14 min
